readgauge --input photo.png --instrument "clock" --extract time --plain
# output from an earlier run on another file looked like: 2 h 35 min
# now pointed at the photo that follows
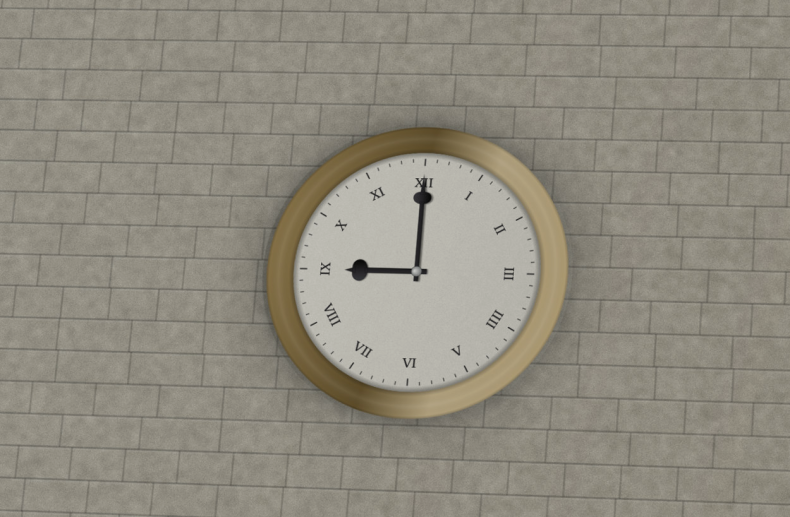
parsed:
9 h 00 min
